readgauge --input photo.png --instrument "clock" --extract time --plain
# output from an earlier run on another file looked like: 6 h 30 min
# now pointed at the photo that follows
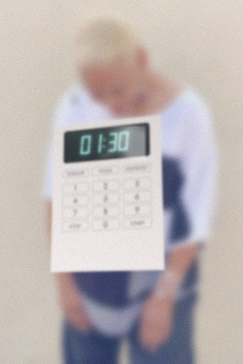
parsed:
1 h 30 min
